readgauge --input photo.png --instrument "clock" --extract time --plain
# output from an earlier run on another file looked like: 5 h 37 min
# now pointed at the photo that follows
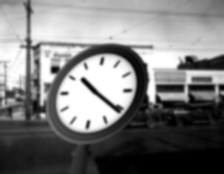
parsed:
10 h 21 min
